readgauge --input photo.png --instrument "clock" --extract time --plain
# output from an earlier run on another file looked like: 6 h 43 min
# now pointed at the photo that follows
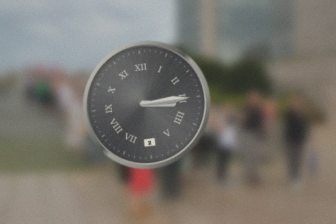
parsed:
3 h 15 min
